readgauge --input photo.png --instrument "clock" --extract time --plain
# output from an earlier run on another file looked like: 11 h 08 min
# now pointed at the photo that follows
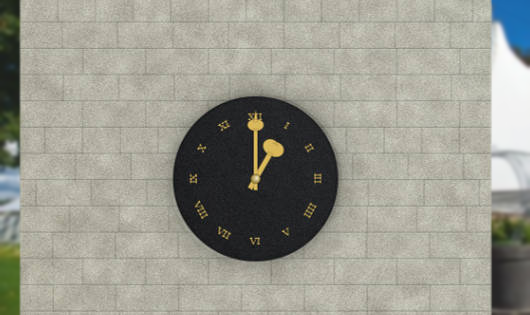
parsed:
1 h 00 min
